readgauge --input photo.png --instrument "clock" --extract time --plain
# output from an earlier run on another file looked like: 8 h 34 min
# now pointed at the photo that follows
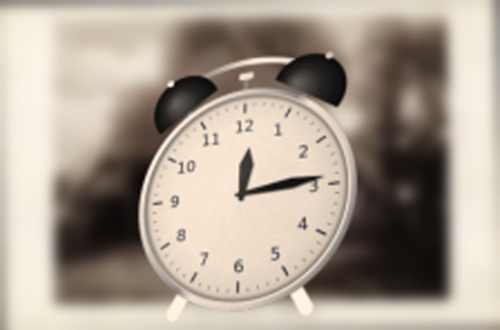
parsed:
12 h 14 min
